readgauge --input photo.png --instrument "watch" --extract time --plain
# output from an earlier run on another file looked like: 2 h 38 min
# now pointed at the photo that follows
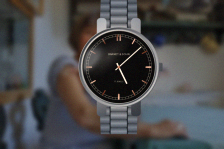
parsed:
5 h 08 min
